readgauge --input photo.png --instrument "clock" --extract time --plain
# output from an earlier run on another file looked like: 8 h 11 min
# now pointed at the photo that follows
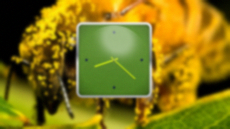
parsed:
8 h 22 min
